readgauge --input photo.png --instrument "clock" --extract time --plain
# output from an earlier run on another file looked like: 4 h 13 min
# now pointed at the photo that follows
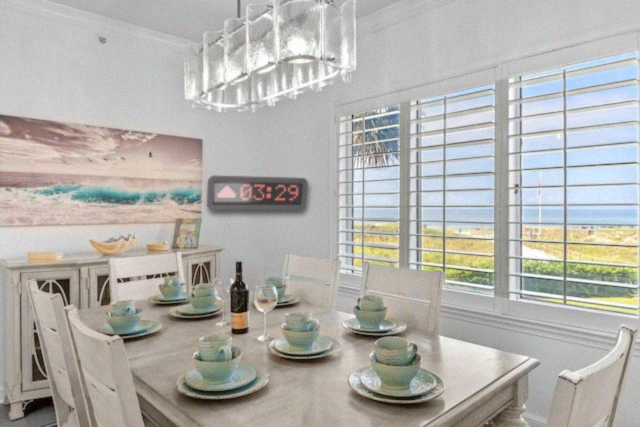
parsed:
3 h 29 min
